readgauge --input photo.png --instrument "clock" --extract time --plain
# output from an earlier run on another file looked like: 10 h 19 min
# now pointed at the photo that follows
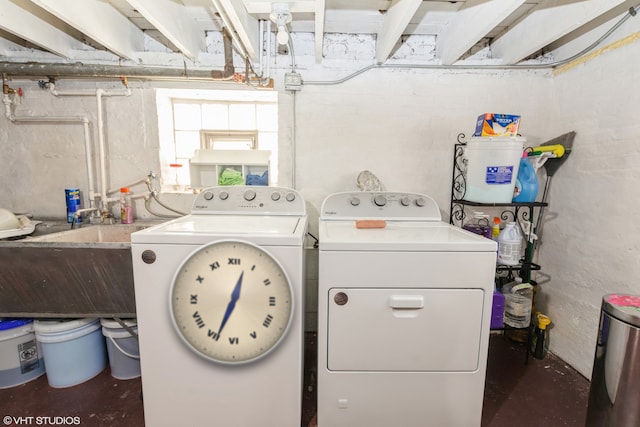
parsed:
12 h 34 min
